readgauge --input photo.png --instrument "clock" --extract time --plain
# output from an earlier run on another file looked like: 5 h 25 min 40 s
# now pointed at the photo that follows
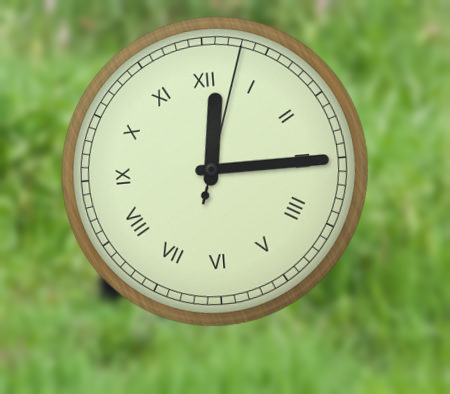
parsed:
12 h 15 min 03 s
